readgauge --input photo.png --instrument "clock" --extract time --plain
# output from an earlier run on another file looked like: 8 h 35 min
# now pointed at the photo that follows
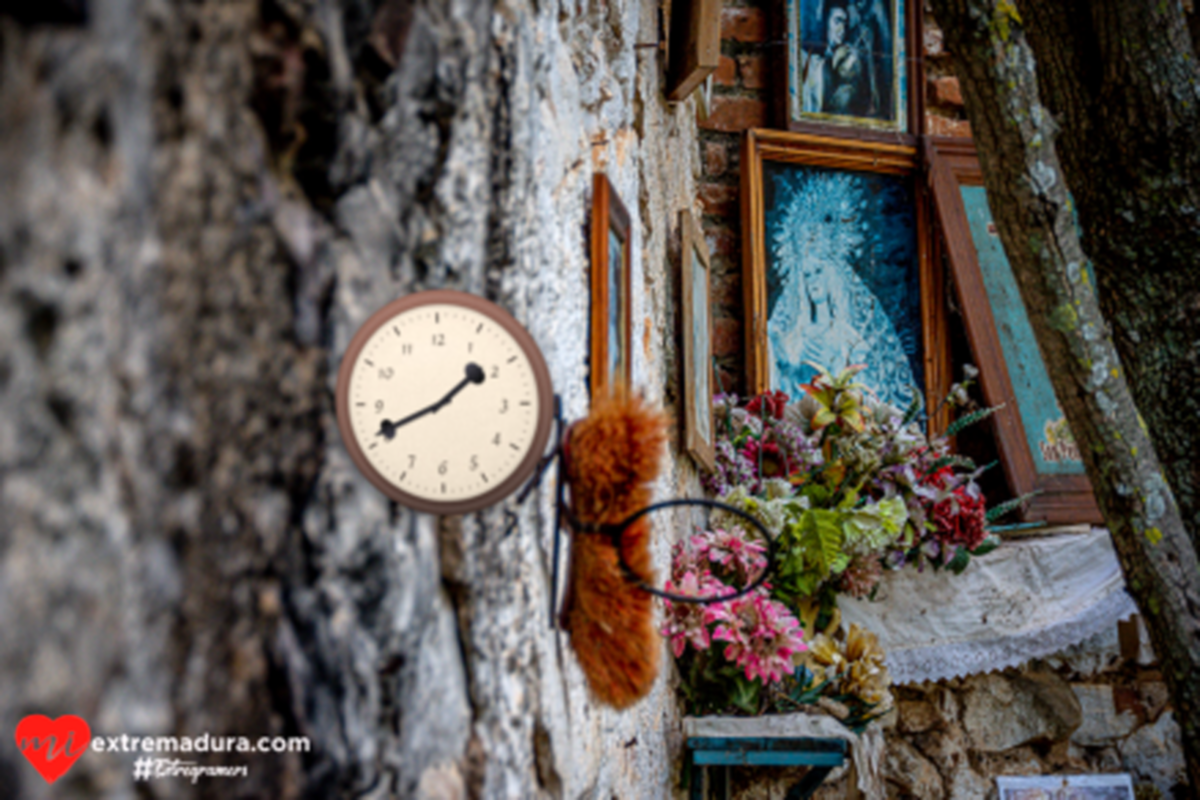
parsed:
1 h 41 min
